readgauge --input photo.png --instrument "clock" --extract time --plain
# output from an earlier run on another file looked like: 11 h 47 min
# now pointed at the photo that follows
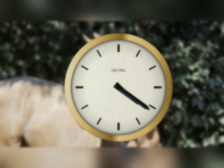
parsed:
4 h 21 min
